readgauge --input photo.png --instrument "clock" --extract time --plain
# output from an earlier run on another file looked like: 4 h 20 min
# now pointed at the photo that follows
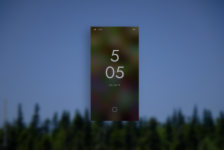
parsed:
5 h 05 min
